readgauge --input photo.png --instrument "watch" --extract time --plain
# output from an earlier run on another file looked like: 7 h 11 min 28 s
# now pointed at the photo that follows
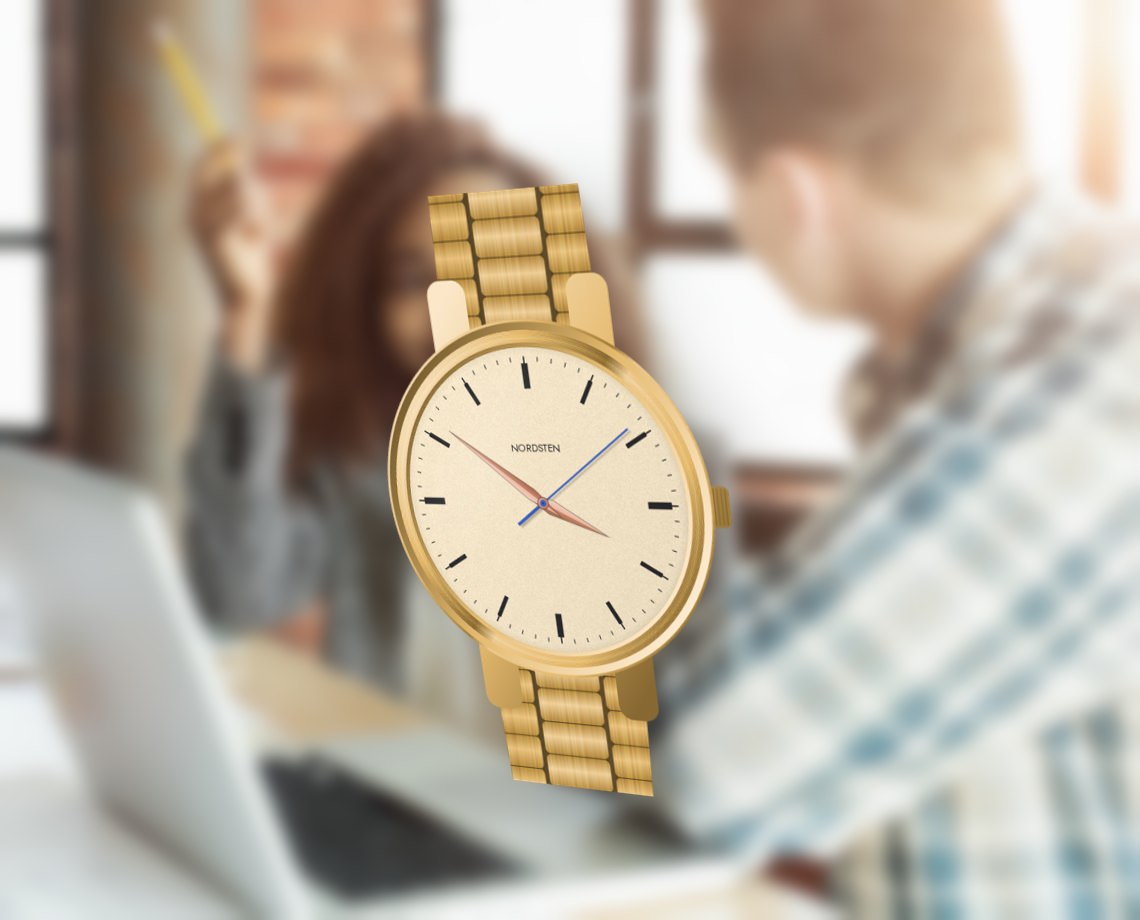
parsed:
3 h 51 min 09 s
